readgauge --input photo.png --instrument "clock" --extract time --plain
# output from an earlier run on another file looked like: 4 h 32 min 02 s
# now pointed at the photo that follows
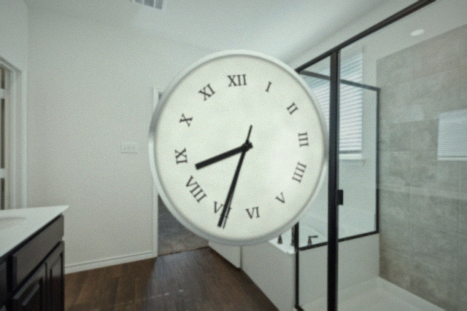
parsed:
8 h 34 min 34 s
